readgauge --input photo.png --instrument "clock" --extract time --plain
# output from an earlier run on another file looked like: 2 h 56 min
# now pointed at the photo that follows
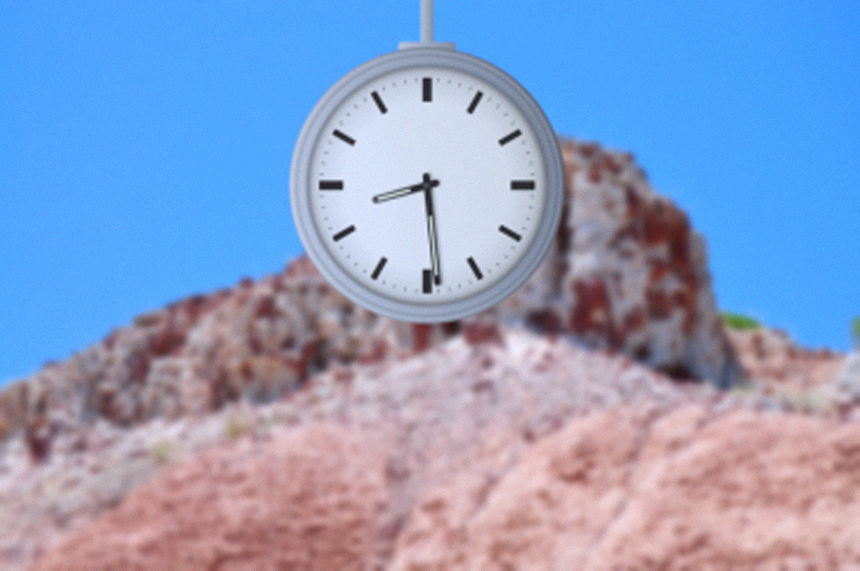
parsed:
8 h 29 min
